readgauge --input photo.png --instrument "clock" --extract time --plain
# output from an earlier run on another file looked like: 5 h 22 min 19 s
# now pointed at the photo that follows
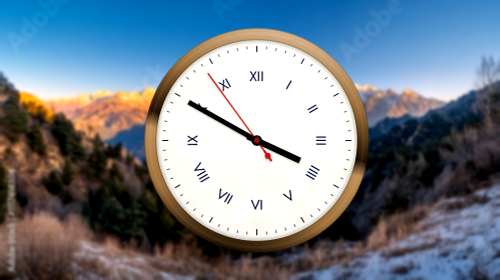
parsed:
3 h 49 min 54 s
